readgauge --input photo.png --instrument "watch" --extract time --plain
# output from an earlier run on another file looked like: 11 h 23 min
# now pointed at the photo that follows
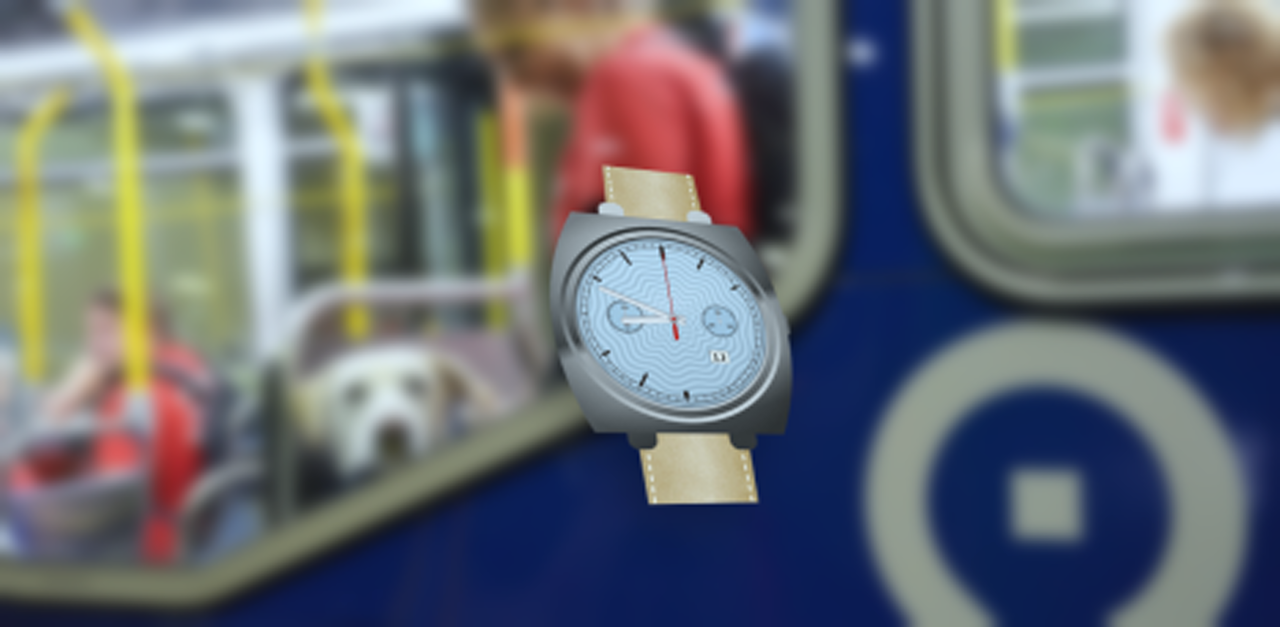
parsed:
8 h 49 min
